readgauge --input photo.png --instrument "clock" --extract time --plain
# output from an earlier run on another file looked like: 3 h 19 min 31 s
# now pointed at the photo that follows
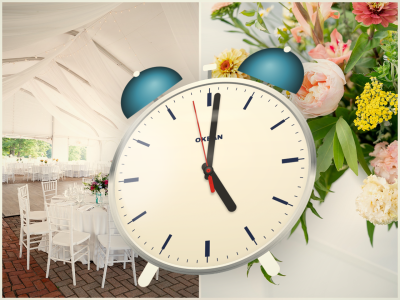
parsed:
5 h 00 min 58 s
